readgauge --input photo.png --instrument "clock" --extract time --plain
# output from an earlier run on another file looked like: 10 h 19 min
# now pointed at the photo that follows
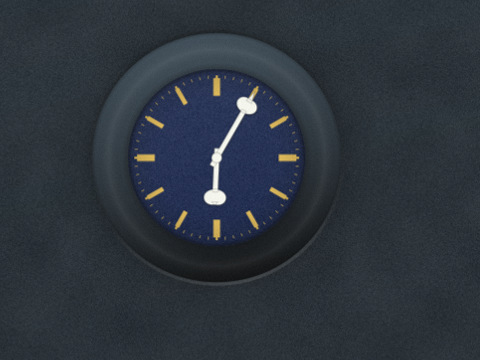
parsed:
6 h 05 min
